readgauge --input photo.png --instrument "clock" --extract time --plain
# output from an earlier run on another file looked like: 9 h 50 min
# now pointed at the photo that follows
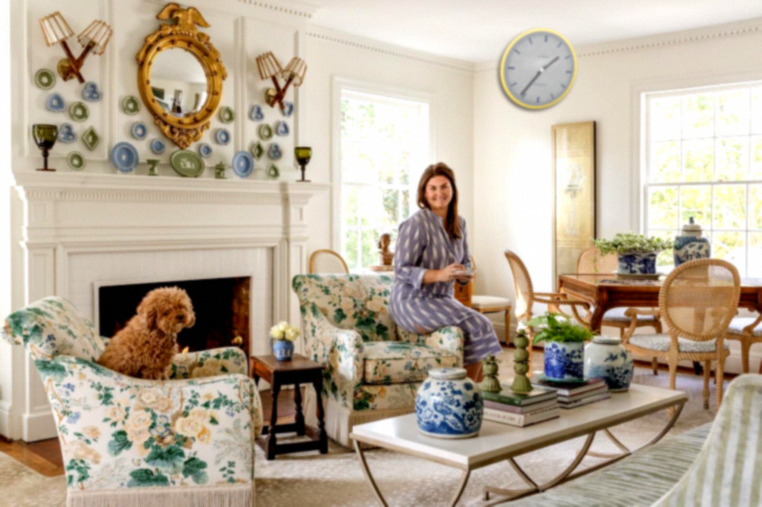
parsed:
1 h 36 min
